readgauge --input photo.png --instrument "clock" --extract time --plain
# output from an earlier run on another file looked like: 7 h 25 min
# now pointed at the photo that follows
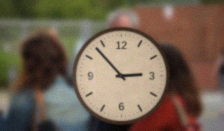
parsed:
2 h 53 min
